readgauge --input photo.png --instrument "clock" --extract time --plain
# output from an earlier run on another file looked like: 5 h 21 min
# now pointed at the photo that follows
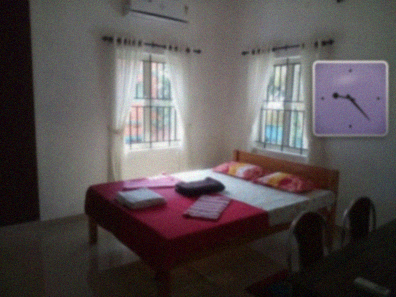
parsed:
9 h 23 min
